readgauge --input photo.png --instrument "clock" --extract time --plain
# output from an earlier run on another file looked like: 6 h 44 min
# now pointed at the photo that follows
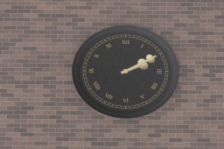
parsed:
2 h 10 min
